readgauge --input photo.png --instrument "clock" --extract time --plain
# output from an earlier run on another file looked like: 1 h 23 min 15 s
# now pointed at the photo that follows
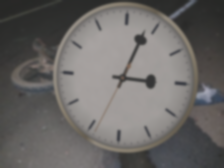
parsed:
3 h 03 min 34 s
